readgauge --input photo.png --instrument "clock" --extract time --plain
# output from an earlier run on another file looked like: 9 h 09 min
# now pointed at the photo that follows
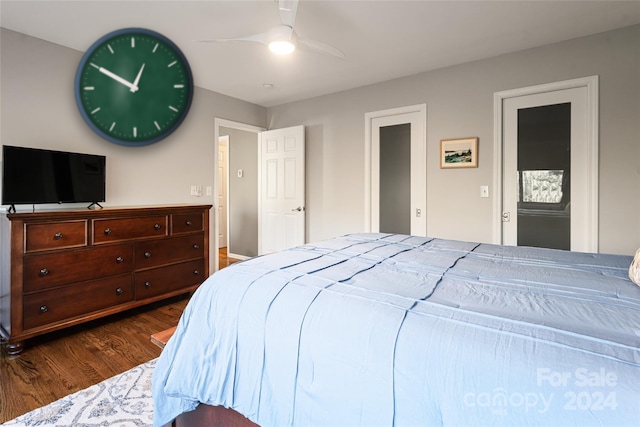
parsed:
12 h 50 min
